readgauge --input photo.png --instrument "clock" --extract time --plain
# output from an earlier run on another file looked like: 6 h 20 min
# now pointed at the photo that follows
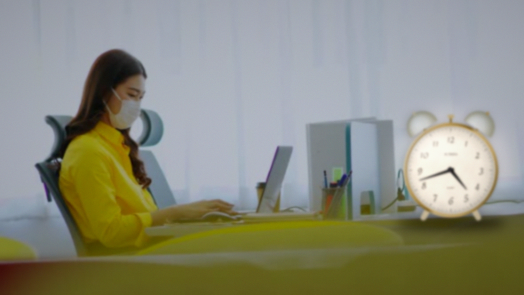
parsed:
4 h 42 min
